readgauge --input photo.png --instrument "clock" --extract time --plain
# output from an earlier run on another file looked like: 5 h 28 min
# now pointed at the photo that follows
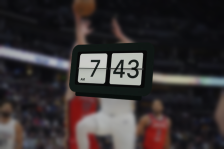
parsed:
7 h 43 min
